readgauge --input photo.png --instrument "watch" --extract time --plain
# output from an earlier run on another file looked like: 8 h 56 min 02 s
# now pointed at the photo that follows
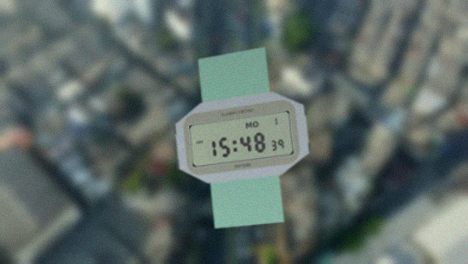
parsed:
15 h 48 min 39 s
